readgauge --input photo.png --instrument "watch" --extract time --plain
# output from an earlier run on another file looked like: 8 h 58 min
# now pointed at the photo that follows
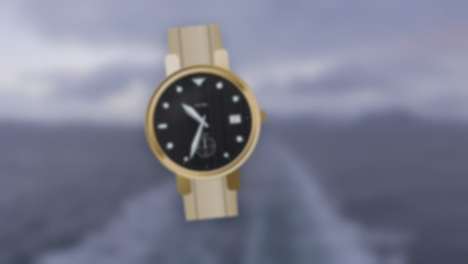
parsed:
10 h 34 min
